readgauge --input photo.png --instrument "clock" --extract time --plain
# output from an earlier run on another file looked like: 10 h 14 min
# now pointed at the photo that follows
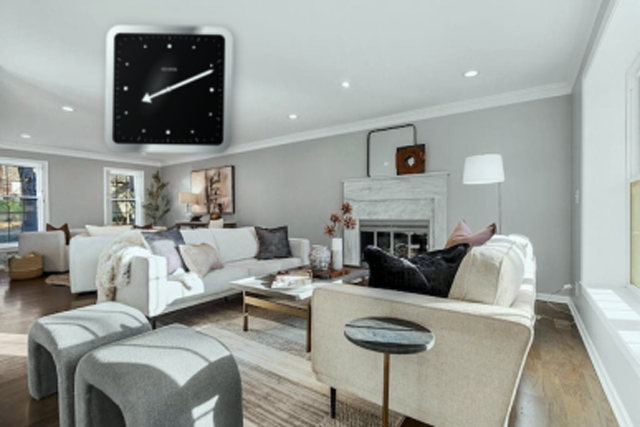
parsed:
8 h 11 min
